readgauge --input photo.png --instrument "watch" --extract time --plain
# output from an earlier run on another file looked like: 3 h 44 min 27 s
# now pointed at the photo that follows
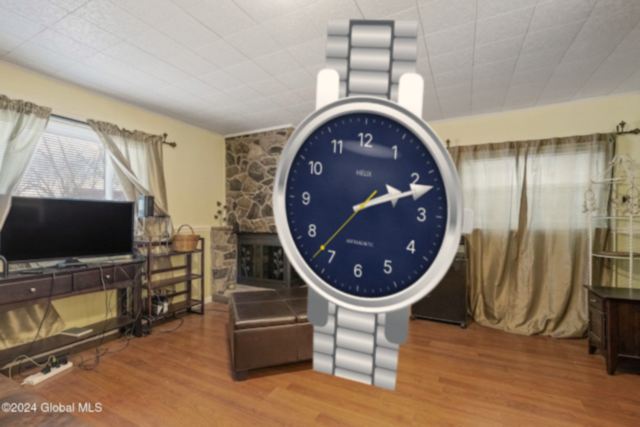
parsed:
2 h 11 min 37 s
